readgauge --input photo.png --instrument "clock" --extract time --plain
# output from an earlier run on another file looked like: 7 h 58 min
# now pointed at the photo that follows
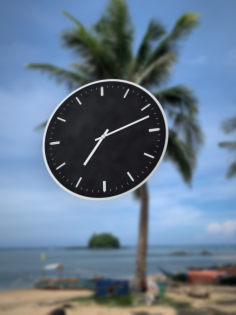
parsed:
7 h 12 min
